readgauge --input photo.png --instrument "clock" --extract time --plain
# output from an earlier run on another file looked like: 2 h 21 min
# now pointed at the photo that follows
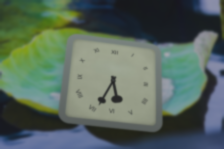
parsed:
5 h 34 min
